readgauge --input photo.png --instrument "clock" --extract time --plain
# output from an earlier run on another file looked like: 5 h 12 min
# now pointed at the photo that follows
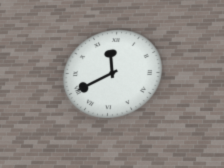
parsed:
11 h 40 min
